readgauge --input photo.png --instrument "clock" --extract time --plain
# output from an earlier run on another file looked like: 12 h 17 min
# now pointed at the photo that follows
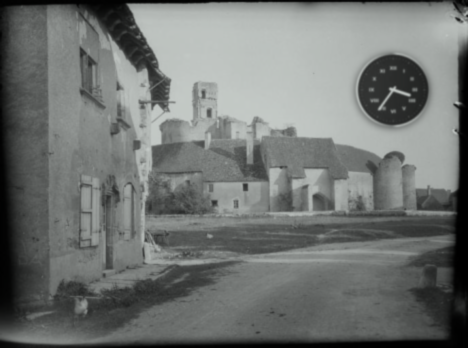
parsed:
3 h 36 min
